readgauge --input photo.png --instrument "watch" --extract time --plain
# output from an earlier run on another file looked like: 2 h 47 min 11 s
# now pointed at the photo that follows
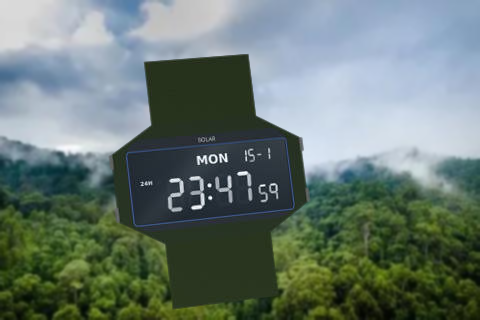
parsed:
23 h 47 min 59 s
